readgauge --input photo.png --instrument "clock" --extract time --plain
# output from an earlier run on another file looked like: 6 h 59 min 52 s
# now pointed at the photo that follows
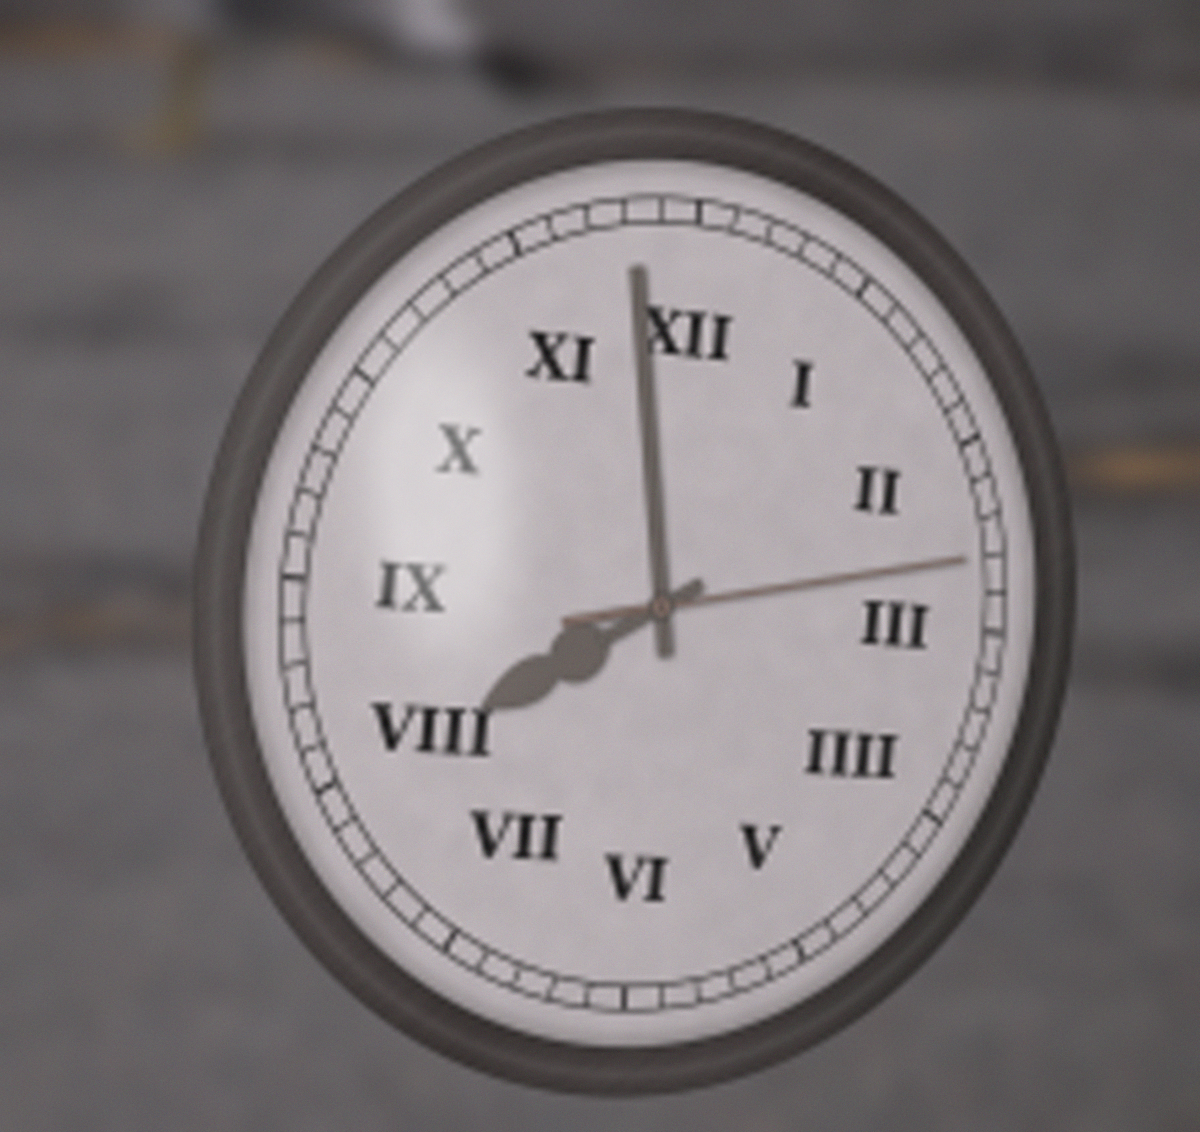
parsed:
7 h 58 min 13 s
